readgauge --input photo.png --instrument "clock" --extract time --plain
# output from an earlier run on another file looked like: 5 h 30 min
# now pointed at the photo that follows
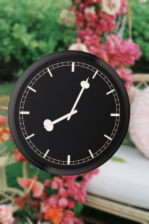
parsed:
8 h 04 min
